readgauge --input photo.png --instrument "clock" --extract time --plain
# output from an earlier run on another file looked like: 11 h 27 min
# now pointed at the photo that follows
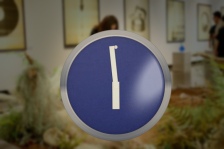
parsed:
5 h 59 min
